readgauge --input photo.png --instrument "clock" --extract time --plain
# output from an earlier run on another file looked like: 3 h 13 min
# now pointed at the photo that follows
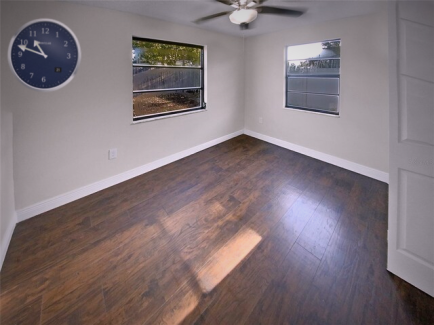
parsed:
10 h 48 min
